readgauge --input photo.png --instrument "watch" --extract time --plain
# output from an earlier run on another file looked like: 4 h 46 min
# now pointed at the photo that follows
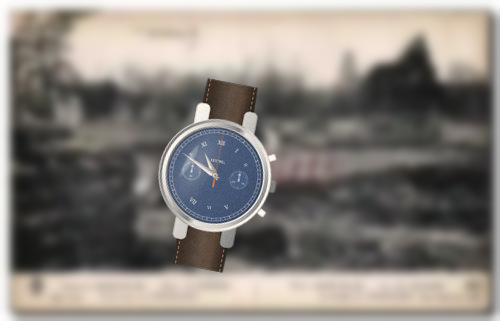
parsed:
10 h 49 min
